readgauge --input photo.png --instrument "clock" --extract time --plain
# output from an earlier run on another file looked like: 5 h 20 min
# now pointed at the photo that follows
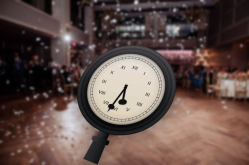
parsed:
5 h 32 min
